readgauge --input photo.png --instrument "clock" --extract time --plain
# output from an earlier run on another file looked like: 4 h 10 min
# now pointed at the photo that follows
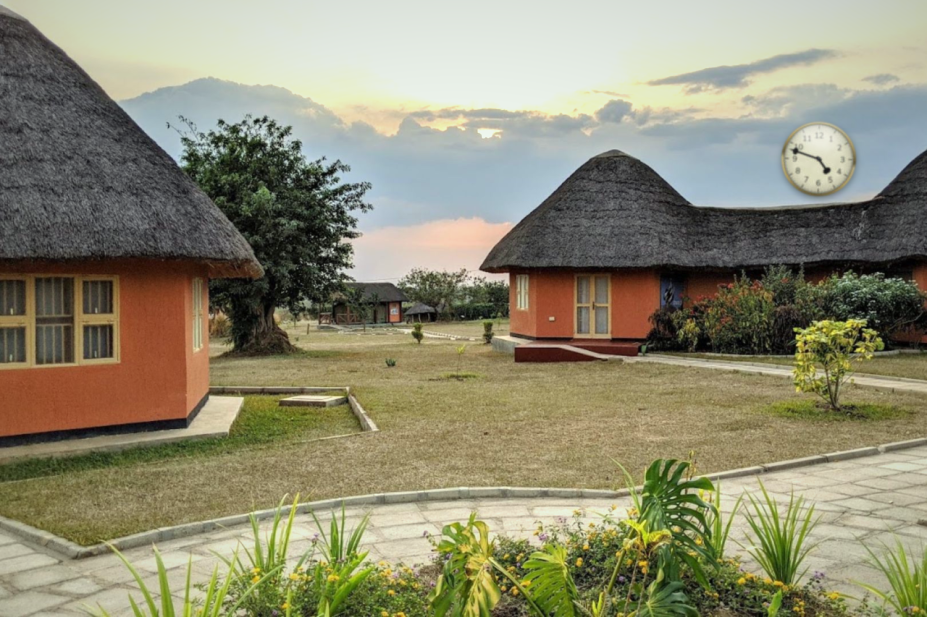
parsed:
4 h 48 min
